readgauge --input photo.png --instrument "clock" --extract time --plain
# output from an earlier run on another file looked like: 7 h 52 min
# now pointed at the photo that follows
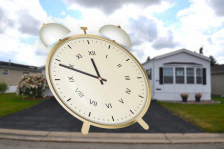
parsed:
11 h 49 min
